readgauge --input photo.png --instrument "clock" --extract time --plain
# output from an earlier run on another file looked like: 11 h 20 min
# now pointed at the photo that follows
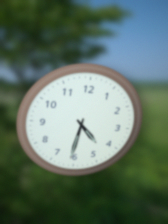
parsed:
4 h 31 min
